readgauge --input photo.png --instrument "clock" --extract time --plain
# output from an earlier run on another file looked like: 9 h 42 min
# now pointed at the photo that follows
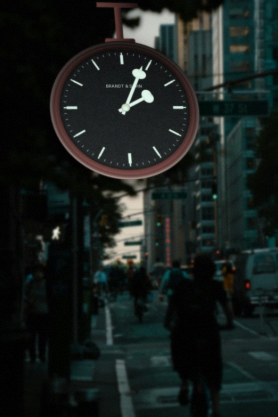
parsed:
2 h 04 min
